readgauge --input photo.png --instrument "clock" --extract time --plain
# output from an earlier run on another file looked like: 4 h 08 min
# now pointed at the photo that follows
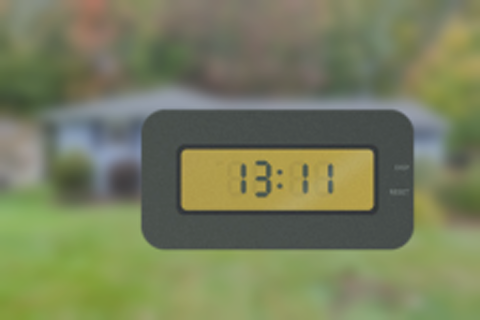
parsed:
13 h 11 min
